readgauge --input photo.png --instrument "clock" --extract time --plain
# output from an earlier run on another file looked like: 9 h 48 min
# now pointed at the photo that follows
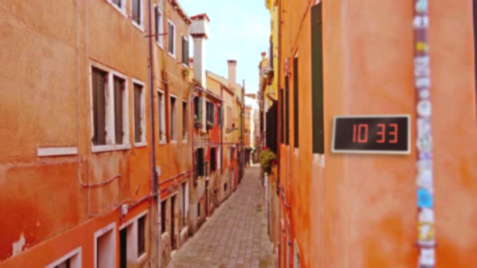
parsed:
10 h 33 min
